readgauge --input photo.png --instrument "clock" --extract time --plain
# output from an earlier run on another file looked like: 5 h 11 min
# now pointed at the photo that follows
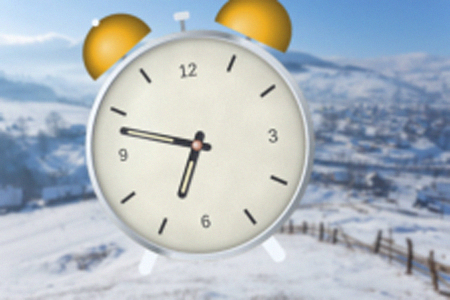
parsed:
6 h 48 min
